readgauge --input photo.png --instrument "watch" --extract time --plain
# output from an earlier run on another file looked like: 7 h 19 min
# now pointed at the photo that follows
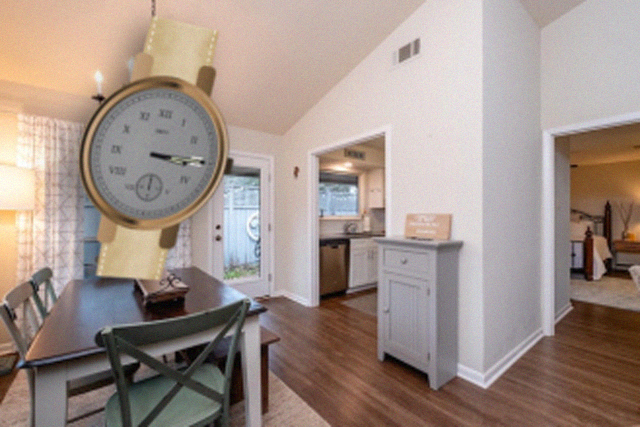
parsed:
3 h 15 min
